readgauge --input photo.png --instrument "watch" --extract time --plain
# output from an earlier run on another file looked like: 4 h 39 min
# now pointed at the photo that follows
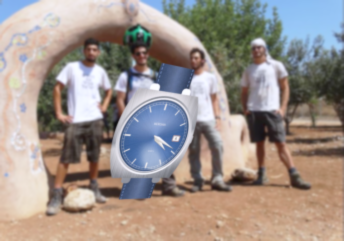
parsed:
4 h 19 min
